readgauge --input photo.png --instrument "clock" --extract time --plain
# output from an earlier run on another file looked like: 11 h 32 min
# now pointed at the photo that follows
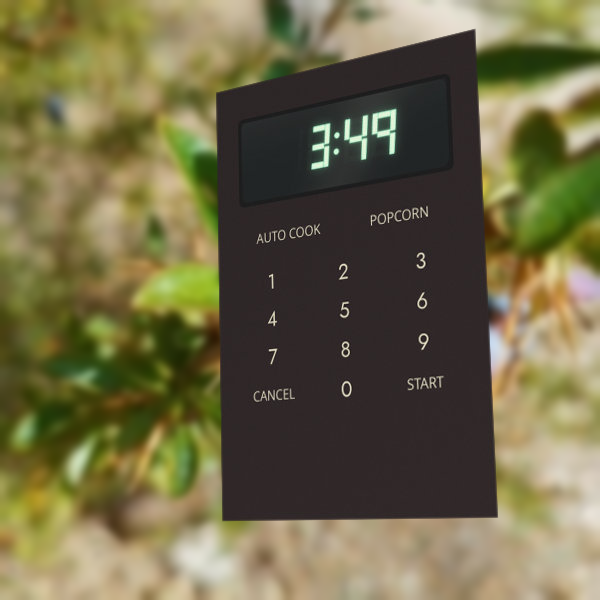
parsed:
3 h 49 min
